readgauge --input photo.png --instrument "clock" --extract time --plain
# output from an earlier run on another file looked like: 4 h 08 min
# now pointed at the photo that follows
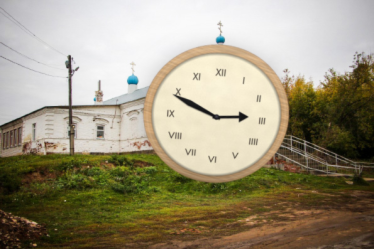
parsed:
2 h 49 min
